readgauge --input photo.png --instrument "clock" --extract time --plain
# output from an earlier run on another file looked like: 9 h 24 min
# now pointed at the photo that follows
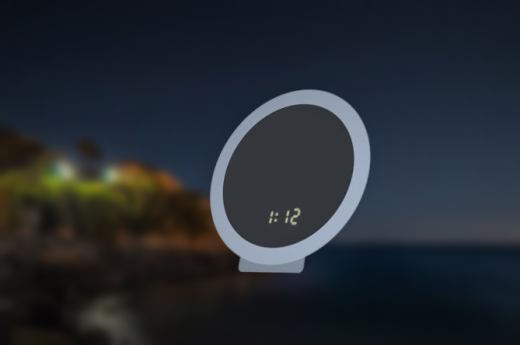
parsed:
1 h 12 min
